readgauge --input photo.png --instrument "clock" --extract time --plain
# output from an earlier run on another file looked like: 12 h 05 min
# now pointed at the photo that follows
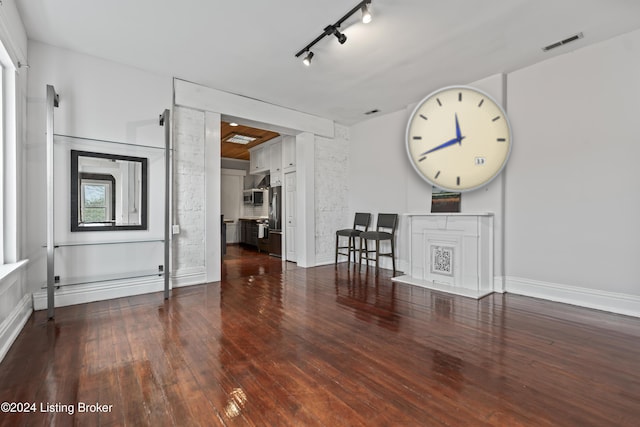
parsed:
11 h 41 min
